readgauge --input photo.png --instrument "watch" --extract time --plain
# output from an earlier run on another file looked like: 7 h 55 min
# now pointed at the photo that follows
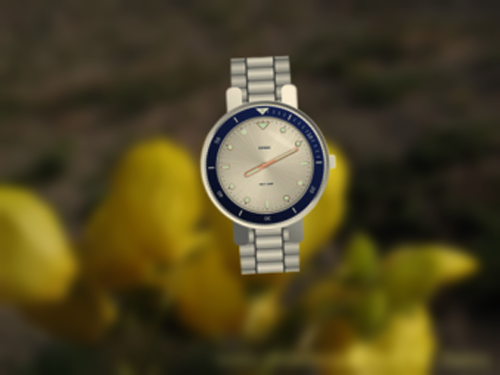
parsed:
8 h 11 min
